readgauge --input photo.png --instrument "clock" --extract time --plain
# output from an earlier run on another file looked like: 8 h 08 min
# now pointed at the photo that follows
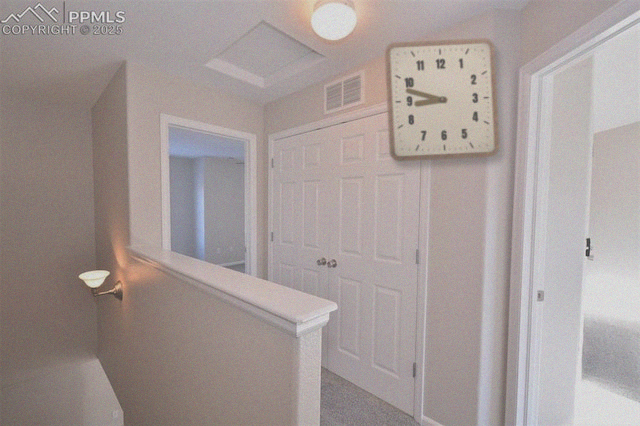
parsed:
8 h 48 min
